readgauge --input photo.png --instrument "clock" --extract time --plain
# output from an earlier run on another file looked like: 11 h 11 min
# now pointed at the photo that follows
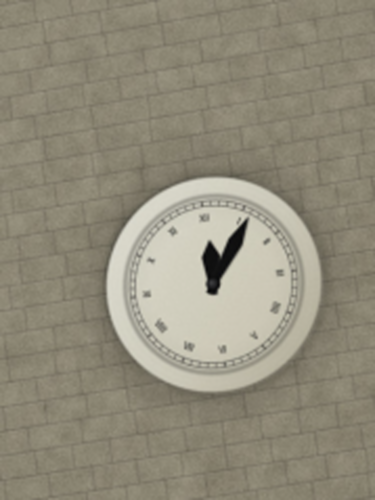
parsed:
12 h 06 min
